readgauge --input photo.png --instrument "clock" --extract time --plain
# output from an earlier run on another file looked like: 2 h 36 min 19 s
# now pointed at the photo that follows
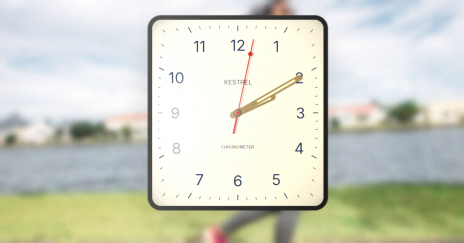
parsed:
2 h 10 min 02 s
